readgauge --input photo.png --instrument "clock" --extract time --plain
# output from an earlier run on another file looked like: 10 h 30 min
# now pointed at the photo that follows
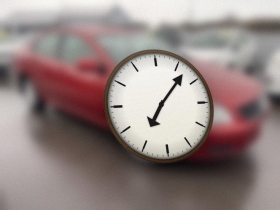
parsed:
7 h 07 min
